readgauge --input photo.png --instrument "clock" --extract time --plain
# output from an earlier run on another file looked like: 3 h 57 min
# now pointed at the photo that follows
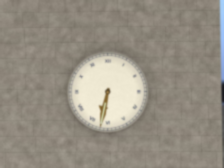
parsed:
6 h 32 min
